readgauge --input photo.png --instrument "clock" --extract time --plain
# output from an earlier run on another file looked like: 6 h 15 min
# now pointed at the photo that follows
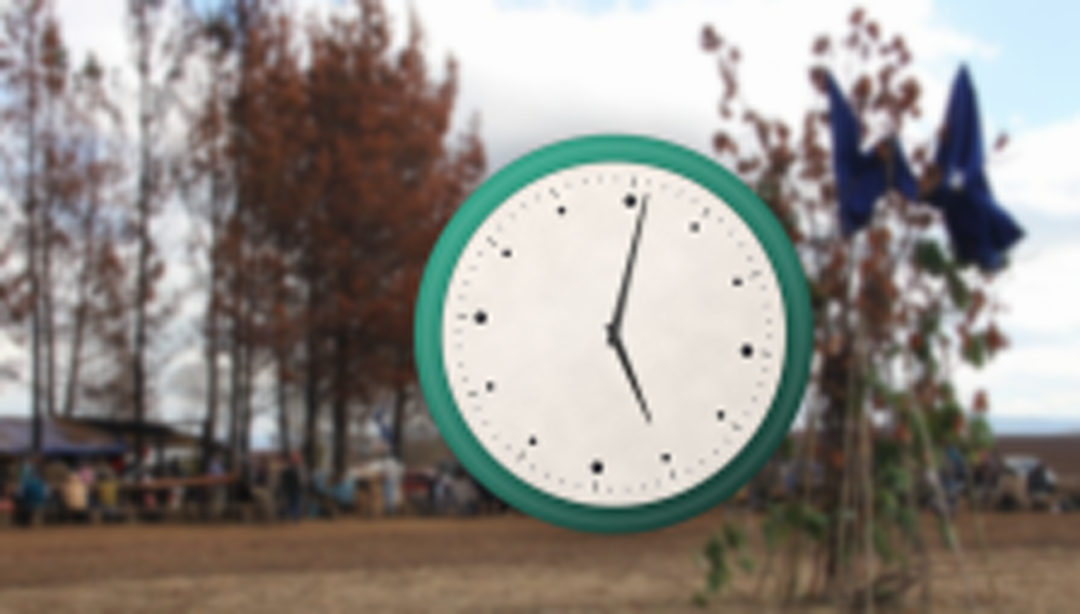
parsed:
5 h 01 min
